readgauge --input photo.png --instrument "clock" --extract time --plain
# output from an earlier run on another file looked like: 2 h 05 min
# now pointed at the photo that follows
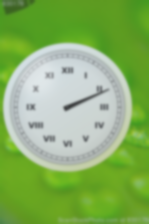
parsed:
2 h 11 min
